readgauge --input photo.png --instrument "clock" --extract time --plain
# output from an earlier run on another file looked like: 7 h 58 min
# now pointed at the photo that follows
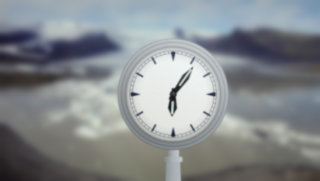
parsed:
6 h 06 min
